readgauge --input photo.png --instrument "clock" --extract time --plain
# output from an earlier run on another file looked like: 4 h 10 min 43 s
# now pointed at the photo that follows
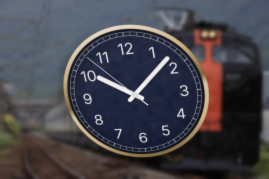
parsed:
10 h 07 min 53 s
